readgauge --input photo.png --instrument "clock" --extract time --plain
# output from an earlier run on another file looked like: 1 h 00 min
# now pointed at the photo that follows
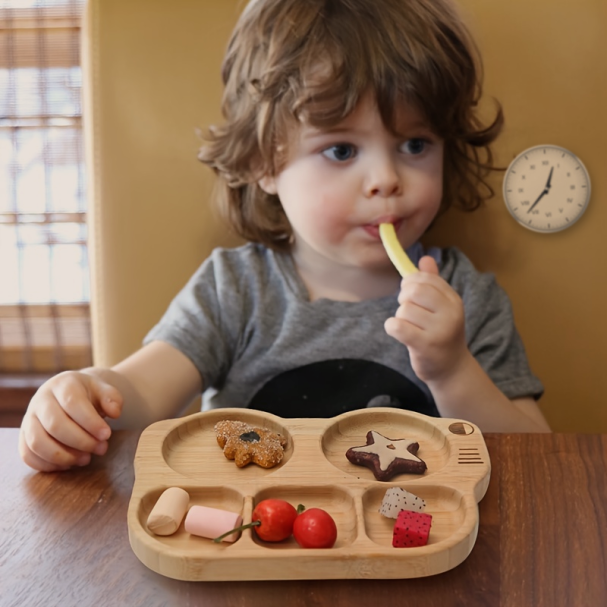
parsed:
12 h 37 min
